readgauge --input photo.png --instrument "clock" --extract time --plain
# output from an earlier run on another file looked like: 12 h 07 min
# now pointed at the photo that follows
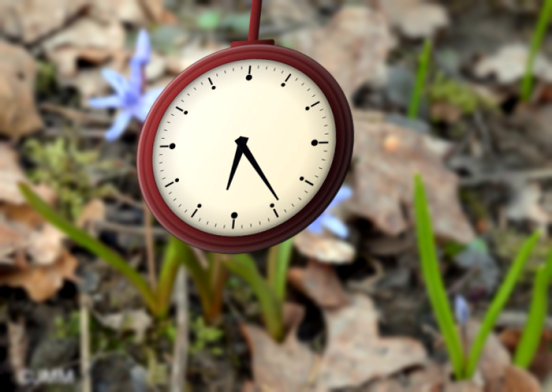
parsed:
6 h 24 min
